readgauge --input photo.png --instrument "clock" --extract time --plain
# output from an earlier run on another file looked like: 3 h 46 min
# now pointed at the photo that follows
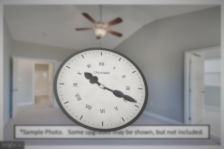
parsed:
10 h 19 min
